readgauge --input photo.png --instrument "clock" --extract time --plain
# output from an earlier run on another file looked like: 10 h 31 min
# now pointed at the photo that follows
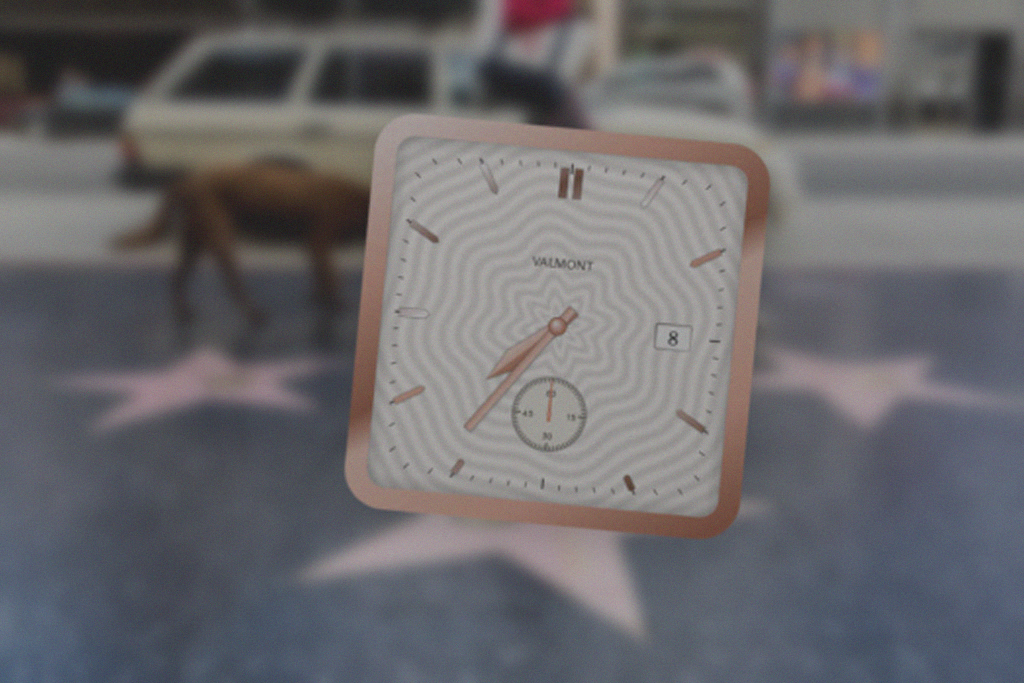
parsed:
7 h 36 min
